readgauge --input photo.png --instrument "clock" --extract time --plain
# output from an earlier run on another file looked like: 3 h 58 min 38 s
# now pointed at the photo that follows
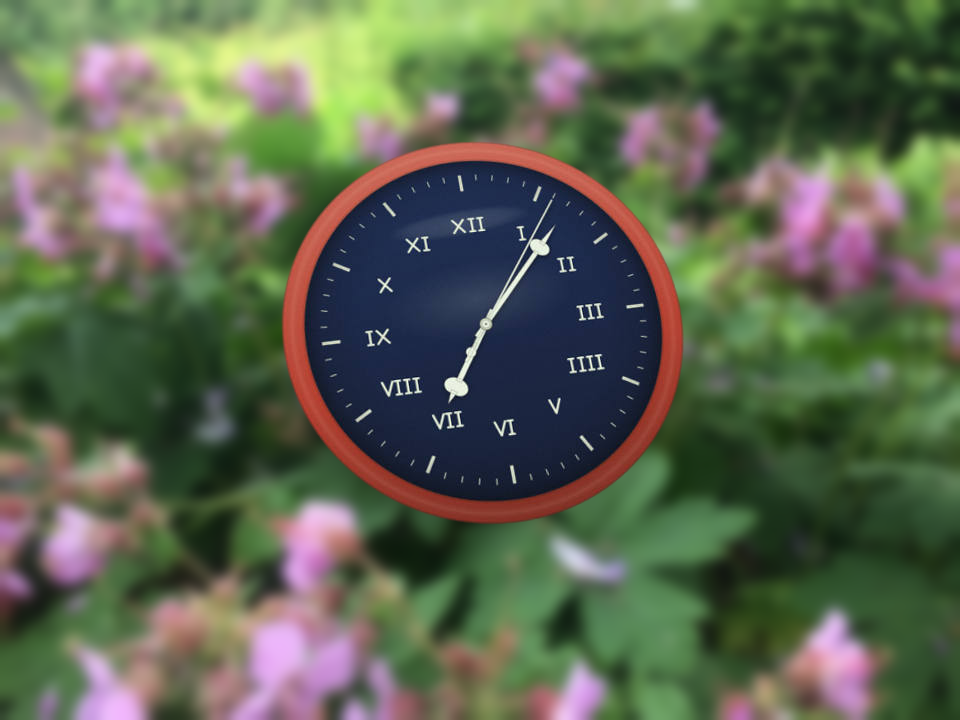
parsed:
7 h 07 min 06 s
